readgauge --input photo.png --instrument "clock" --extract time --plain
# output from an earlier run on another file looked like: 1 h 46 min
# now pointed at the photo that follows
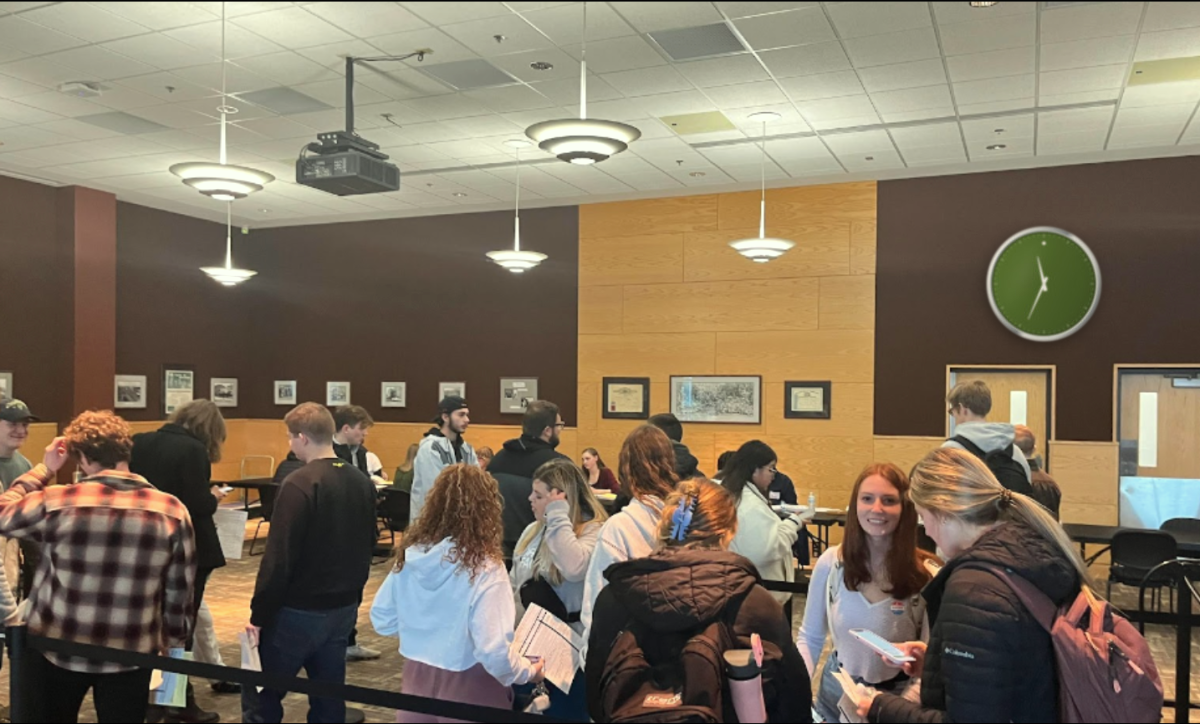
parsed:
11 h 34 min
